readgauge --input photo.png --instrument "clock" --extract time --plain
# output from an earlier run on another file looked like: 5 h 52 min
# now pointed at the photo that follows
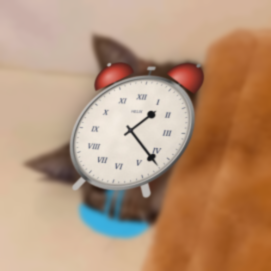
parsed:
1 h 22 min
